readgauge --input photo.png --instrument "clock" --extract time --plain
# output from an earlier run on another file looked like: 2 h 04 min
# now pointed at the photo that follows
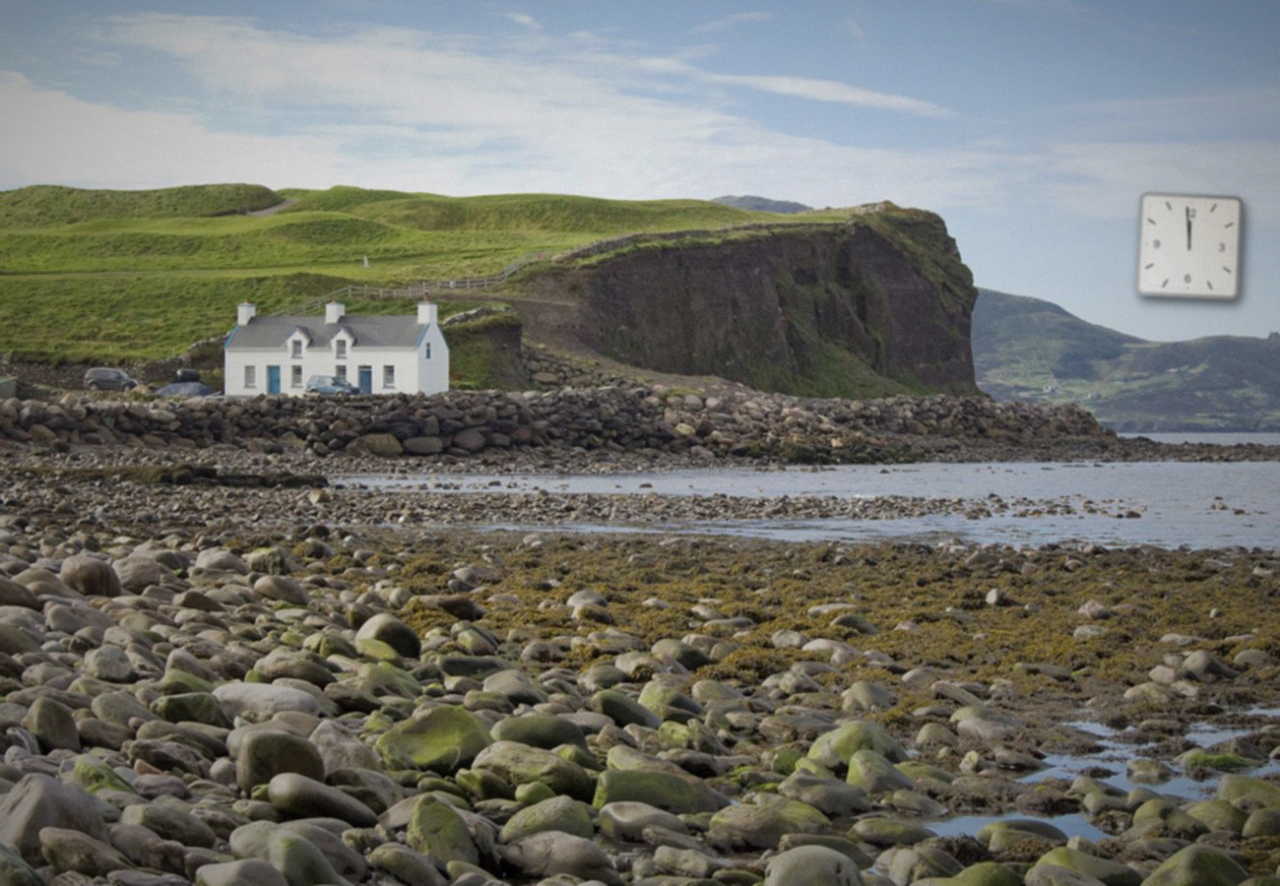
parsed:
11 h 59 min
